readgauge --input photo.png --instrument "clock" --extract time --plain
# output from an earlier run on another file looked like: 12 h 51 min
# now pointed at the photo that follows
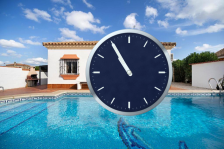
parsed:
10 h 55 min
